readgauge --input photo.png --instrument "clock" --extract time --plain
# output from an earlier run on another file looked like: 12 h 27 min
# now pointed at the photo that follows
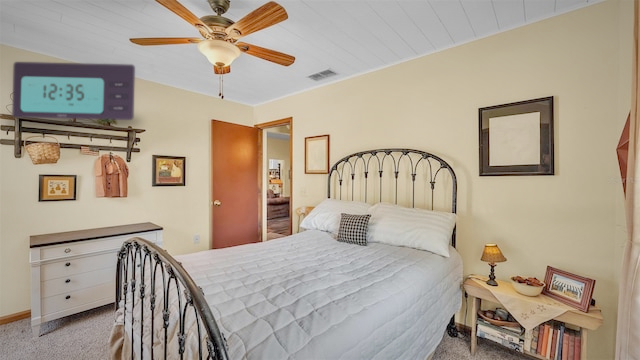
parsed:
12 h 35 min
